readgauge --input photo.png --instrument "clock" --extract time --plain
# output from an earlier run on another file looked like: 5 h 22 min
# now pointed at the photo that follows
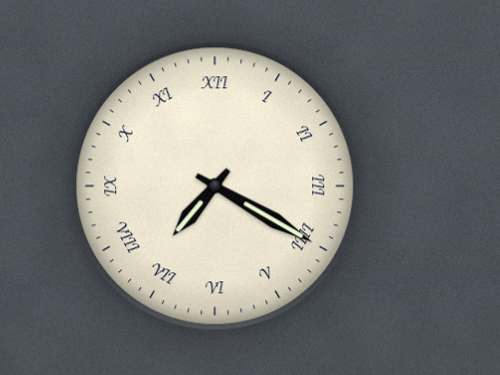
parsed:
7 h 20 min
